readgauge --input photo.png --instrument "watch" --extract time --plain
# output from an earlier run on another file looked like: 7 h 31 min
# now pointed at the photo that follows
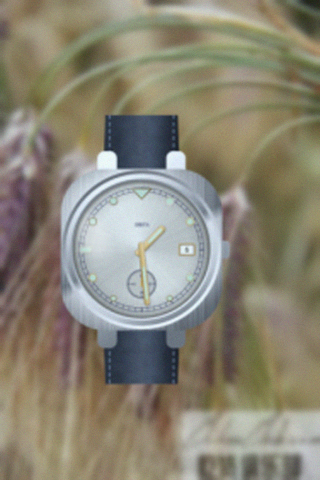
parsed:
1 h 29 min
